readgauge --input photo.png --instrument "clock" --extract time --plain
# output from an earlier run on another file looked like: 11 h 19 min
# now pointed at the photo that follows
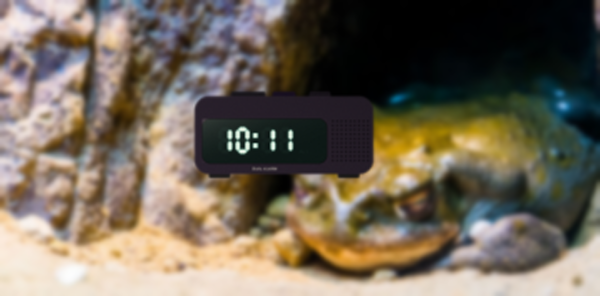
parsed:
10 h 11 min
